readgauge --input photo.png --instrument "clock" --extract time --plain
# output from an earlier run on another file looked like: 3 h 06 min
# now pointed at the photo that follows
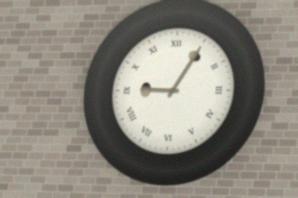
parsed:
9 h 05 min
